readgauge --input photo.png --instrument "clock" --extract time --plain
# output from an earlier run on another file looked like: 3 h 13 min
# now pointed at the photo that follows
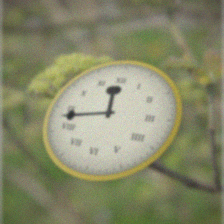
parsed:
11 h 43 min
